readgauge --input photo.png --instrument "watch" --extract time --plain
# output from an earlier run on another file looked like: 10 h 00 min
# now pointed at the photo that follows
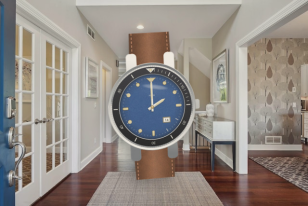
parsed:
2 h 00 min
